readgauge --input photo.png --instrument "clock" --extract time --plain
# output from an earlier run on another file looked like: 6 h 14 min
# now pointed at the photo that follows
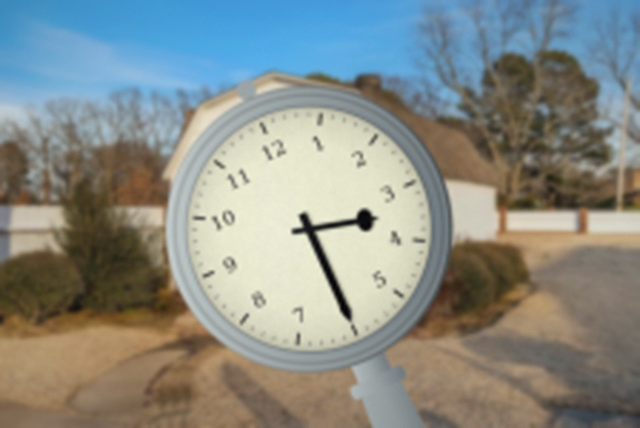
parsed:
3 h 30 min
